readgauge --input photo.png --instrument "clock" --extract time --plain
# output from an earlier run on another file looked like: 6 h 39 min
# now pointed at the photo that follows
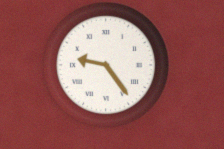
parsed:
9 h 24 min
